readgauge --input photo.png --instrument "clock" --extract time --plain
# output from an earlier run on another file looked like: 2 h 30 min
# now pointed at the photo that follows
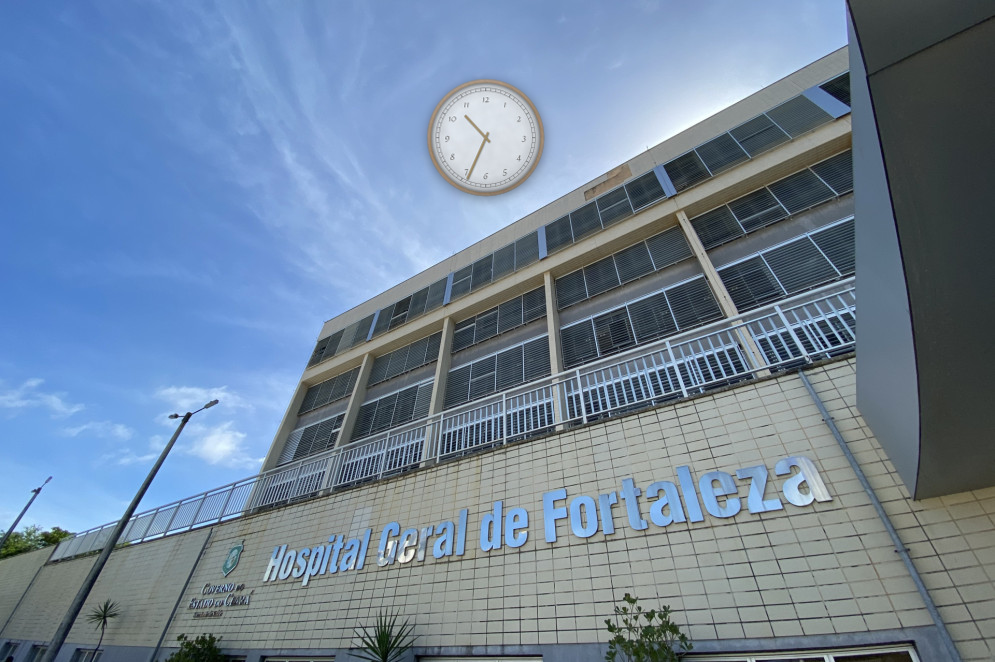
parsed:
10 h 34 min
